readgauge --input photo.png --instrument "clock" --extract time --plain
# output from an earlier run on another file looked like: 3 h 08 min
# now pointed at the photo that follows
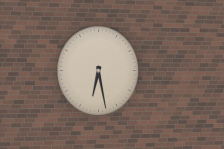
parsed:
6 h 28 min
